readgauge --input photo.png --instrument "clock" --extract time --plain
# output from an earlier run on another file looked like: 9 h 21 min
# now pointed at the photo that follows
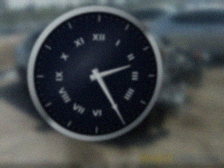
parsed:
2 h 25 min
